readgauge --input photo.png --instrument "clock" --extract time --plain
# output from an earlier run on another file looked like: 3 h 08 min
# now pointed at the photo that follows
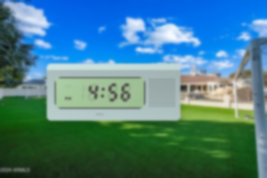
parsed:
4 h 56 min
